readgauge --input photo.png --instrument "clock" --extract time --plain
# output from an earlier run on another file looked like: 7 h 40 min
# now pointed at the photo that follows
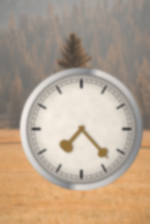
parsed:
7 h 23 min
